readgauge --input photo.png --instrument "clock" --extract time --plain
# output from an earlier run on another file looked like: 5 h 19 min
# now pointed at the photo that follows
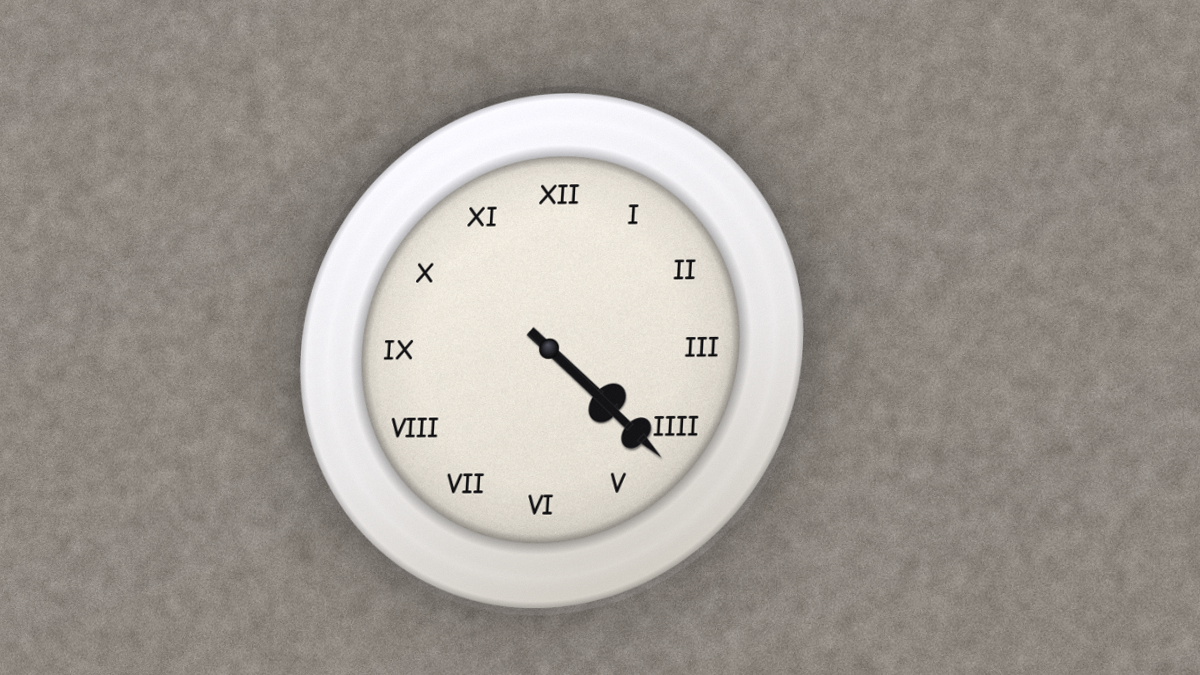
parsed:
4 h 22 min
